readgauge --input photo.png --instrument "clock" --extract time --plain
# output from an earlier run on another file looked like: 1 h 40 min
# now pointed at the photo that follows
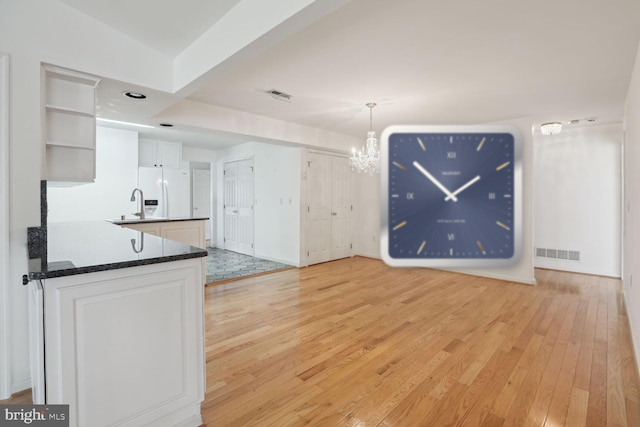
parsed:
1 h 52 min
